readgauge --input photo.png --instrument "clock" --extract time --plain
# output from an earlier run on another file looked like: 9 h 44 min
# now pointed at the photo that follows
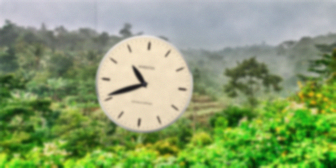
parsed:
10 h 41 min
